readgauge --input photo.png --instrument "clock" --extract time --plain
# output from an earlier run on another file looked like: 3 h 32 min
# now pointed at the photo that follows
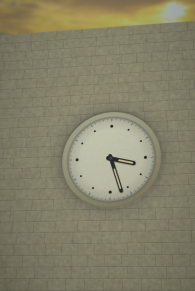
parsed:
3 h 27 min
